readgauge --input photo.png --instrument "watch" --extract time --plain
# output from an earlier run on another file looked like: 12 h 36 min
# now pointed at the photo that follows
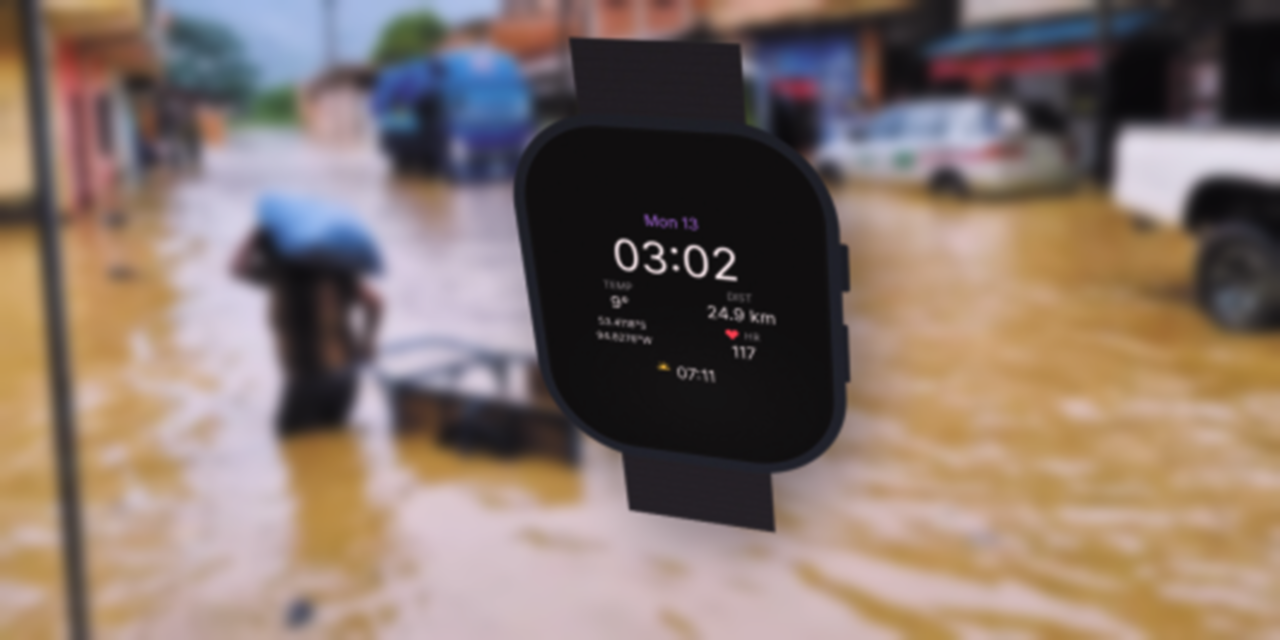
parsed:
3 h 02 min
